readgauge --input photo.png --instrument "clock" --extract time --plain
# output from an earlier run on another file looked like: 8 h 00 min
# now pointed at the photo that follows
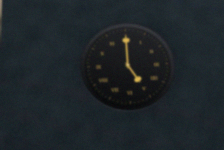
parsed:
5 h 00 min
